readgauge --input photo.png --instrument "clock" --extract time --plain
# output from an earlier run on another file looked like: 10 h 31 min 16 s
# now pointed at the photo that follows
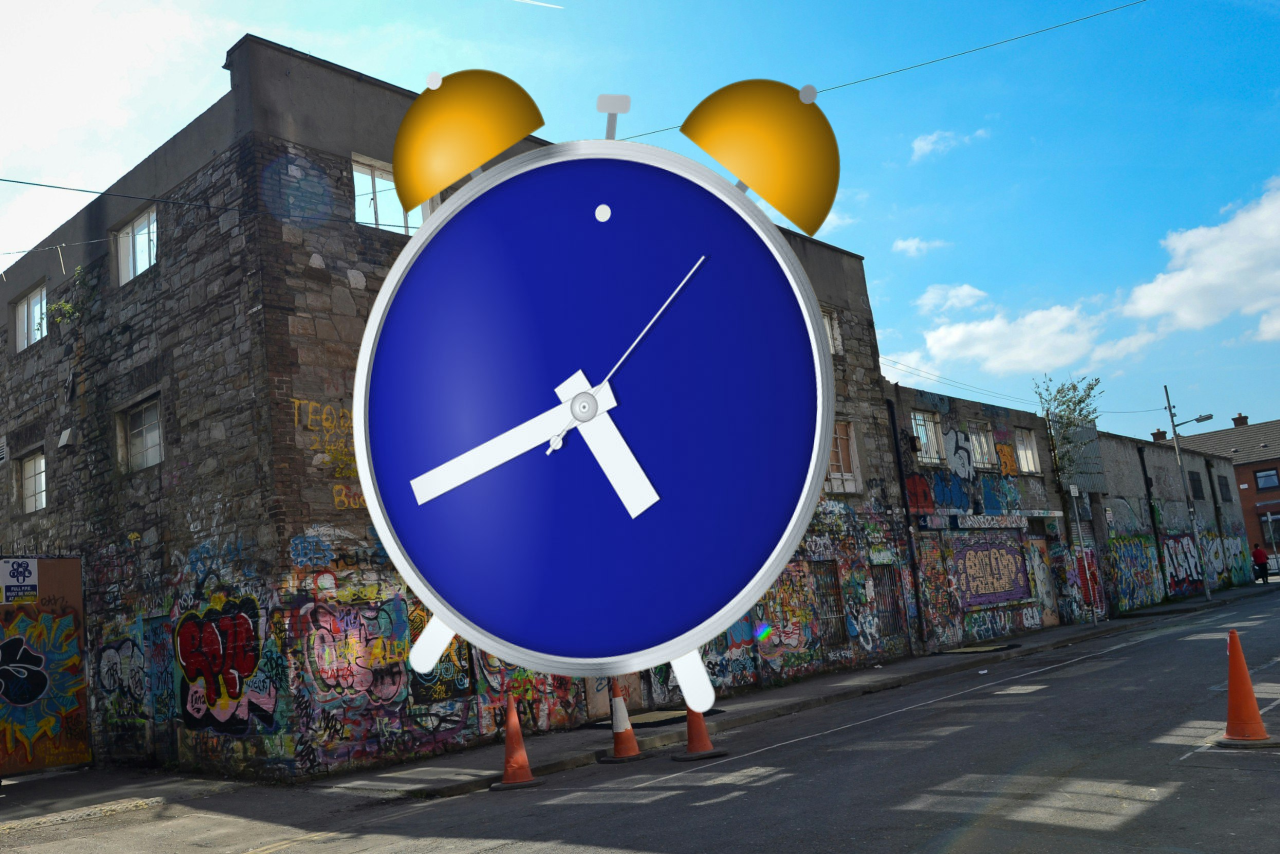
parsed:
4 h 40 min 06 s
